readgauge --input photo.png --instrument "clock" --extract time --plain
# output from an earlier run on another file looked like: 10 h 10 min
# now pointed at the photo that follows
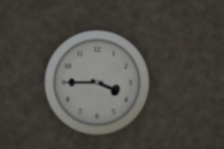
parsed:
3 h 45 min
